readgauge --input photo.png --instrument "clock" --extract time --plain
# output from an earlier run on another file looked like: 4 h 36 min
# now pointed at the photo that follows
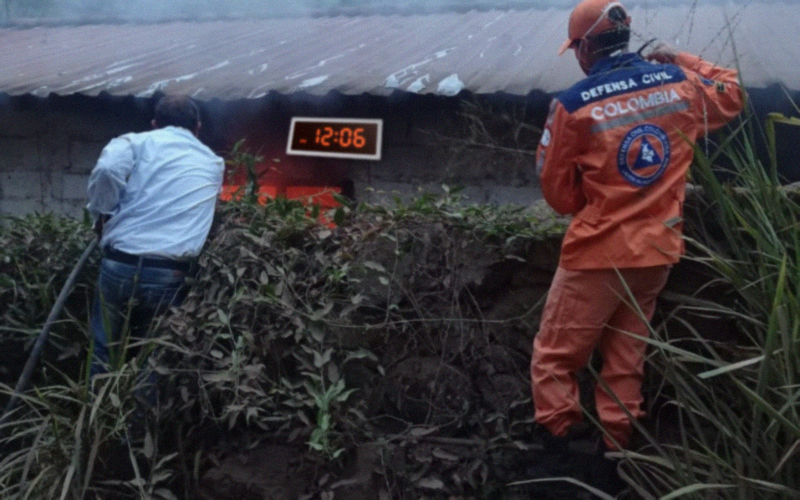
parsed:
12 h 06 min
